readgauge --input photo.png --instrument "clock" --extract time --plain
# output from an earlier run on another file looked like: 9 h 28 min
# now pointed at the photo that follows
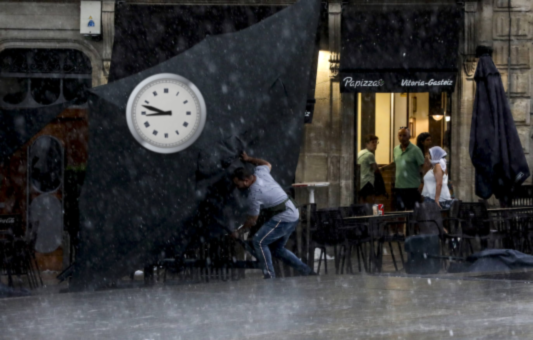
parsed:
8 h 48 min
